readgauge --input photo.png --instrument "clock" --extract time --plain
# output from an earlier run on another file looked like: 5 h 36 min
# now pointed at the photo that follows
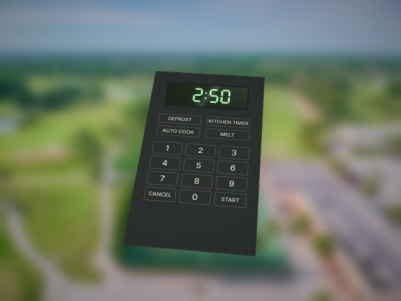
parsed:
2 h 50 min
